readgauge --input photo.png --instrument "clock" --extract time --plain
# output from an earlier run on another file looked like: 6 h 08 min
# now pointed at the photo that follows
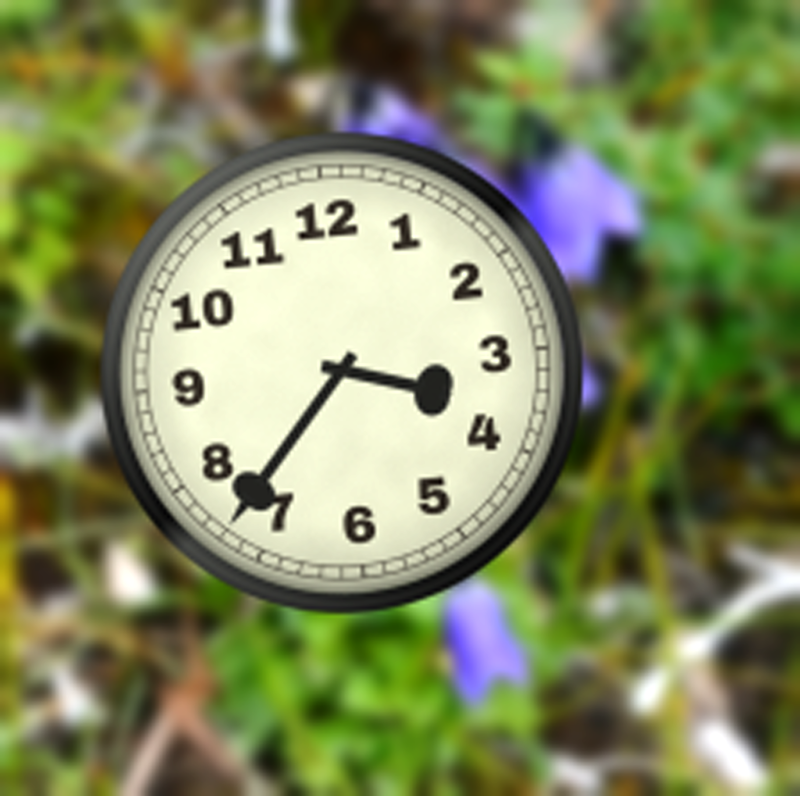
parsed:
3 h 37 min
